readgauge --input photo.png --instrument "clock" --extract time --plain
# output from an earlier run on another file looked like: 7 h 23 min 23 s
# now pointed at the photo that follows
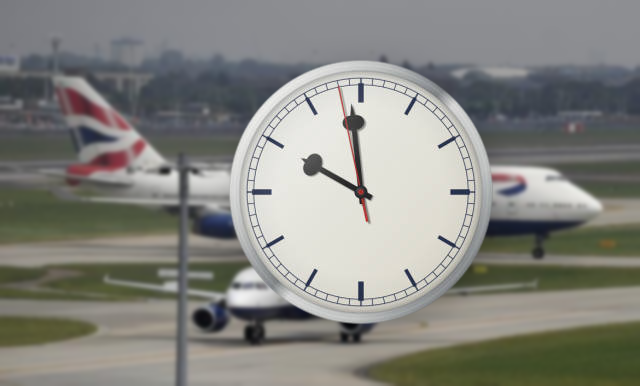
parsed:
9 h 58 min 58 s
